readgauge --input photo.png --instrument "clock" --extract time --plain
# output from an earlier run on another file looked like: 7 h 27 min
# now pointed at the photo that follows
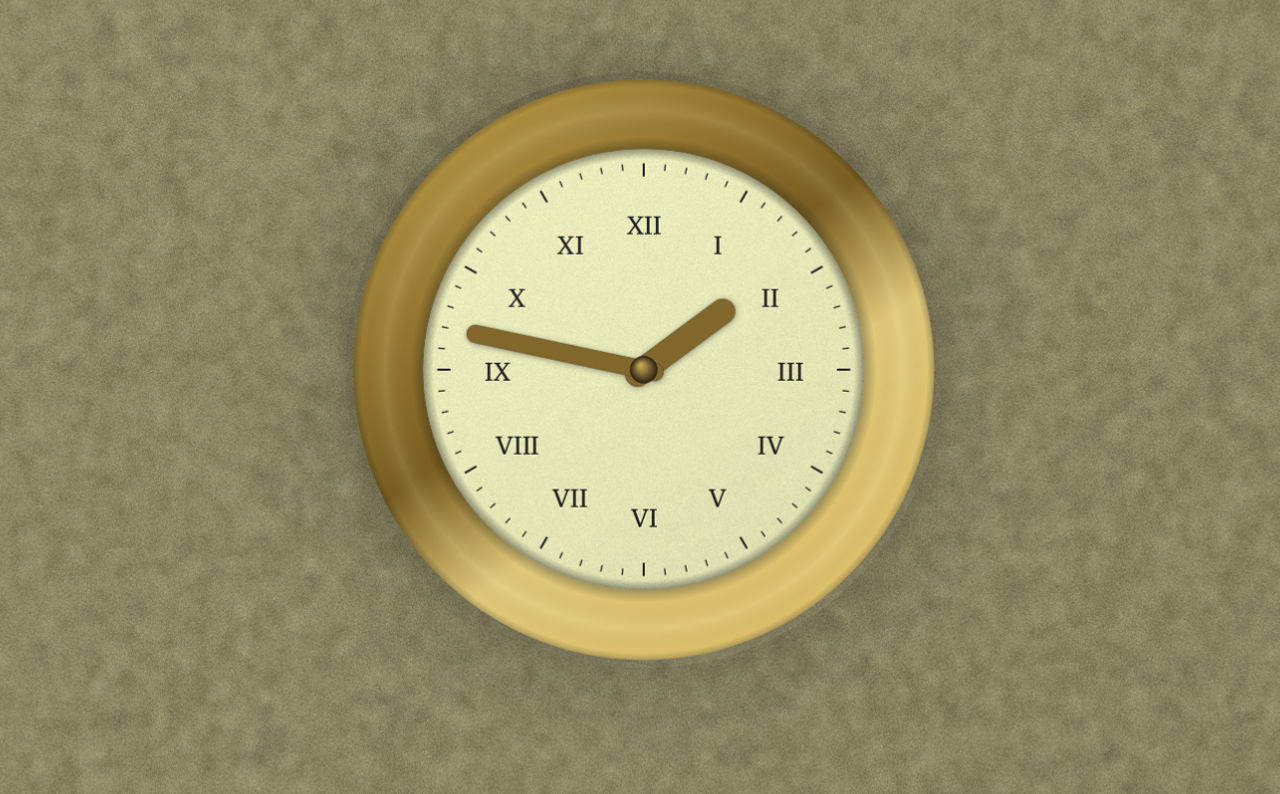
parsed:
1 h 47 min
